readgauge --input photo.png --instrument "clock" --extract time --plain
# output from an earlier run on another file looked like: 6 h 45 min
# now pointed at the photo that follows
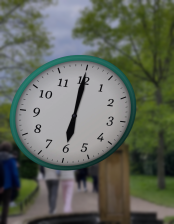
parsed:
6 h 00 min
